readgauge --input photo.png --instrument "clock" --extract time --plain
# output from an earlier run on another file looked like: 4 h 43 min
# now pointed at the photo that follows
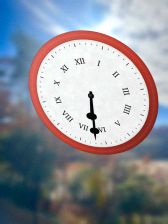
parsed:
6 h 32 min
